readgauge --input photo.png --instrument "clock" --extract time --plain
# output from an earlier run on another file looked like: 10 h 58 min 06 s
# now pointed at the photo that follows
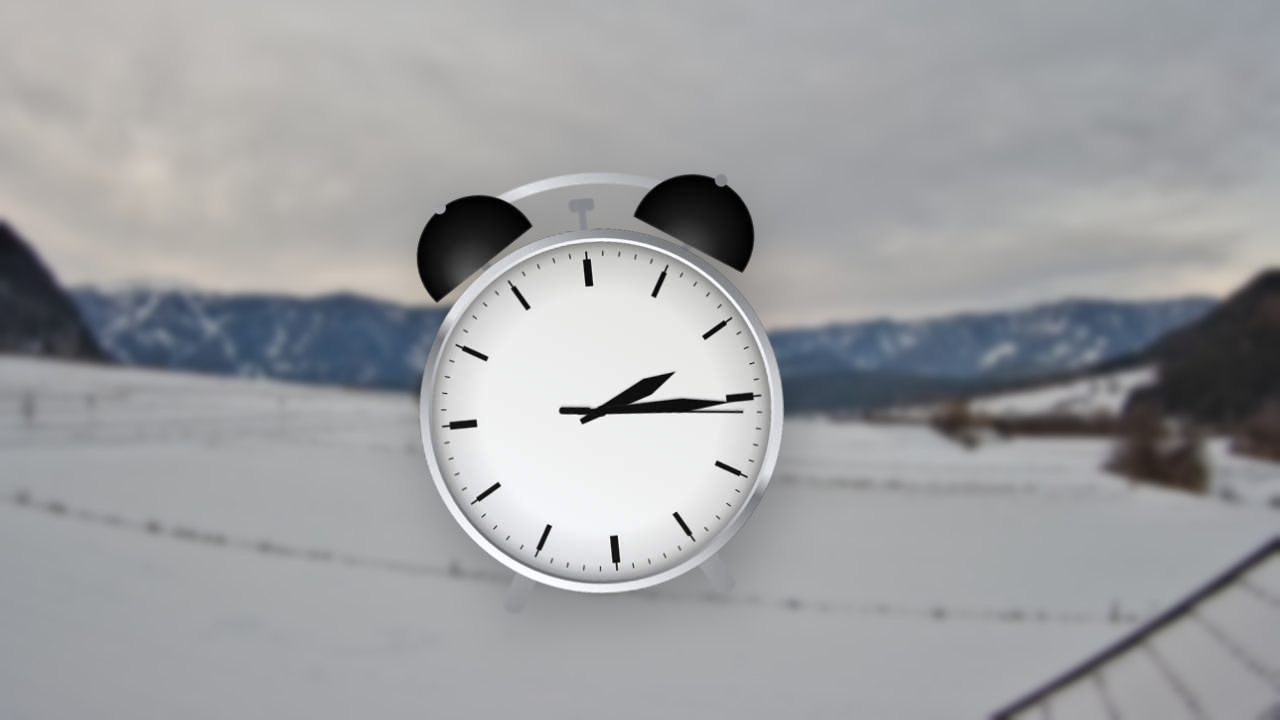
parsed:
2 h 15 min 16 s
